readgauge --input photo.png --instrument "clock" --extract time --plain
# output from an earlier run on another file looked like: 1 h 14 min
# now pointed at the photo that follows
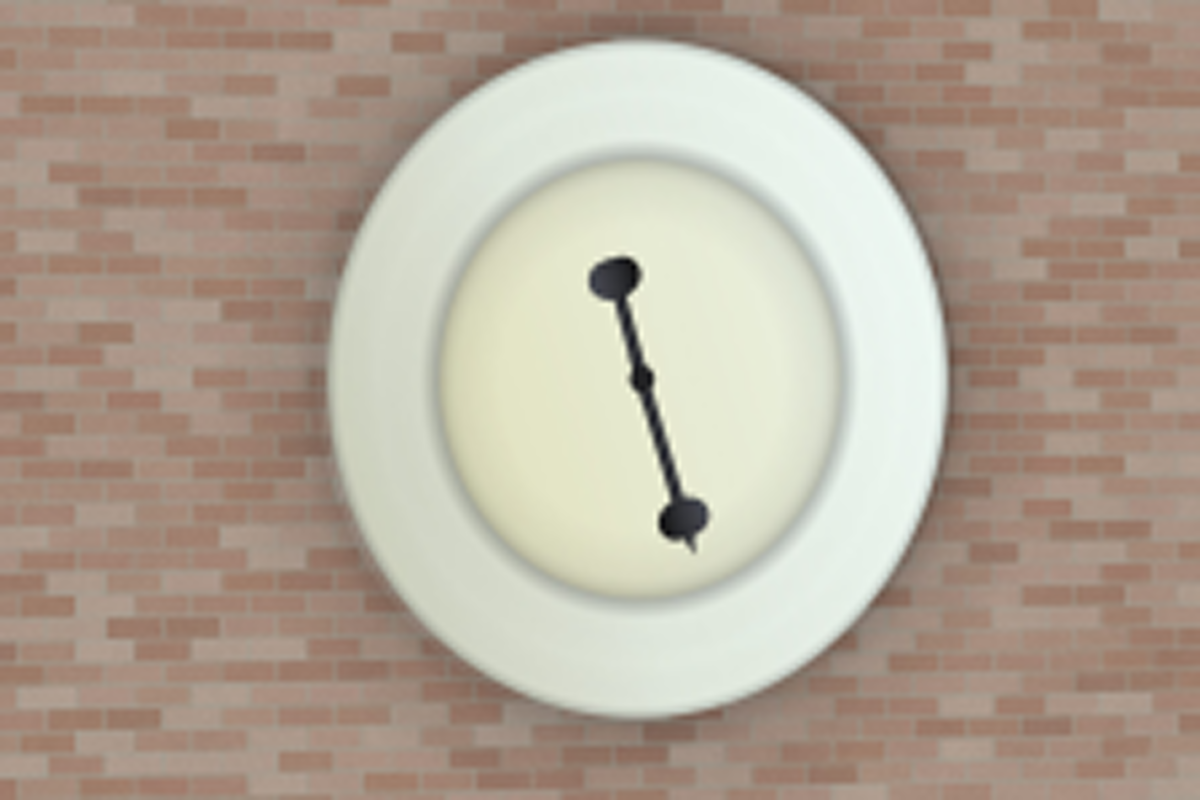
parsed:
11 h 27 min
